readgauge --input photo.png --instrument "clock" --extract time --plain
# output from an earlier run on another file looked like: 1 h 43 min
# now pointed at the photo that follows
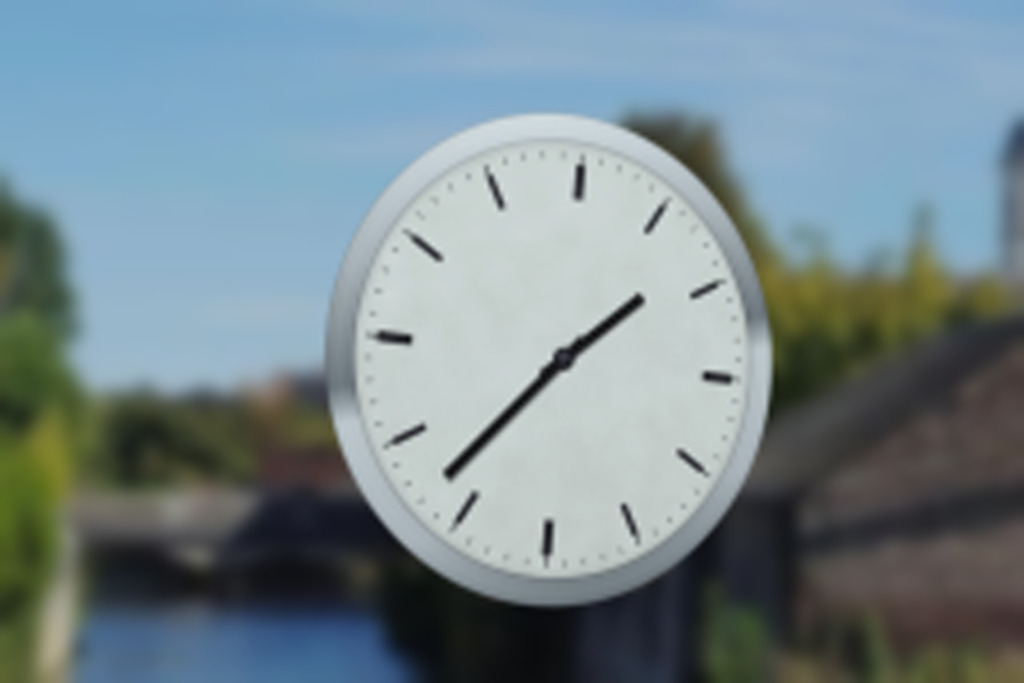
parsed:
1 h 37 min
